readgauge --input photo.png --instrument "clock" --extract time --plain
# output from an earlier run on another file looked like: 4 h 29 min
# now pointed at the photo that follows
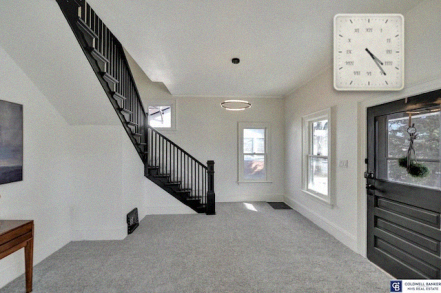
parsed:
4 h 24 min
